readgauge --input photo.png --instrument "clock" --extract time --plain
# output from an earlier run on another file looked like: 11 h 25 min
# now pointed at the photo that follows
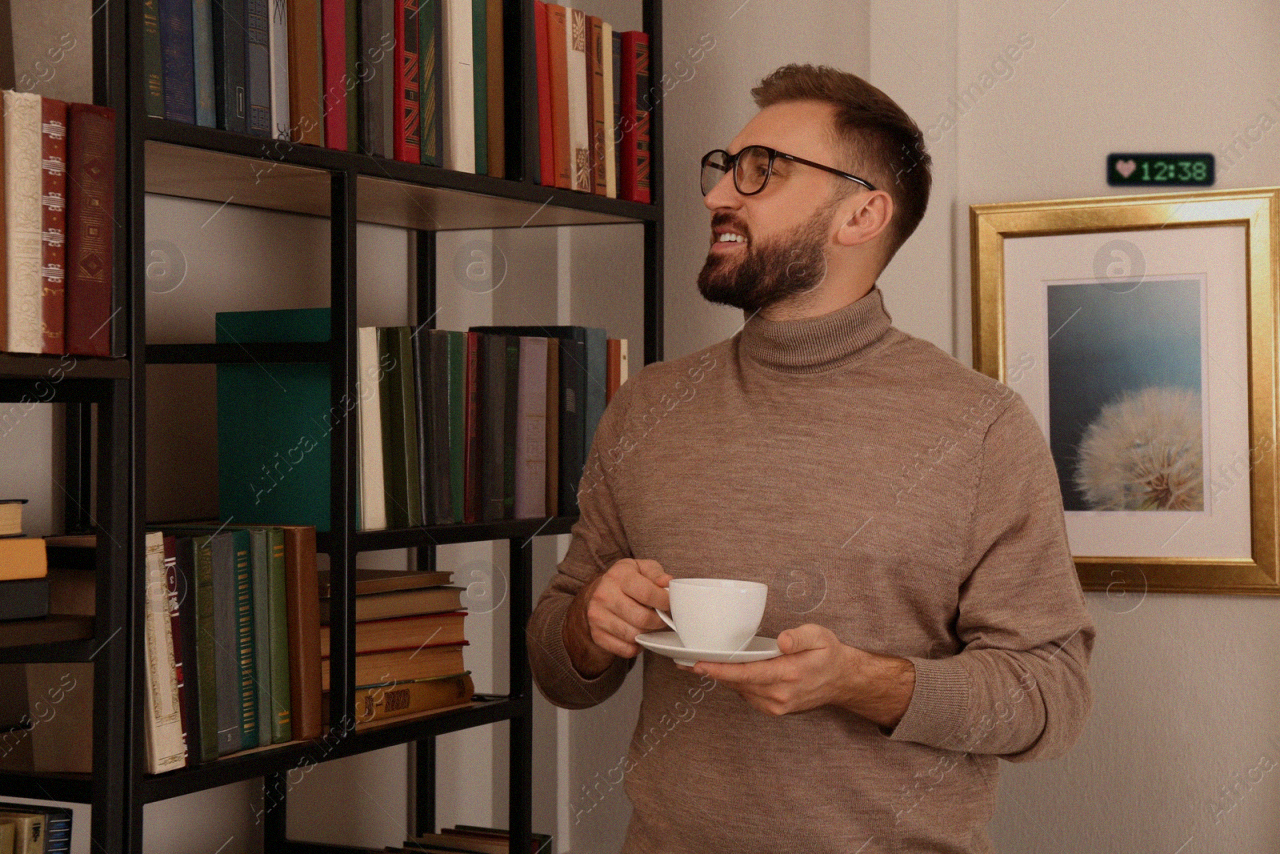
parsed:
12 h 38 min
